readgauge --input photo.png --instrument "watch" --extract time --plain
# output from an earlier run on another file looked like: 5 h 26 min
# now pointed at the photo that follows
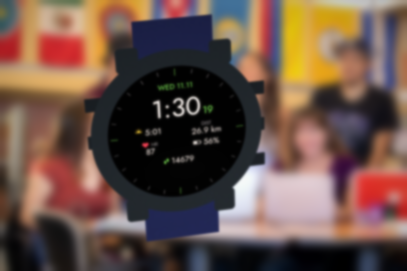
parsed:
1 h 30 min
